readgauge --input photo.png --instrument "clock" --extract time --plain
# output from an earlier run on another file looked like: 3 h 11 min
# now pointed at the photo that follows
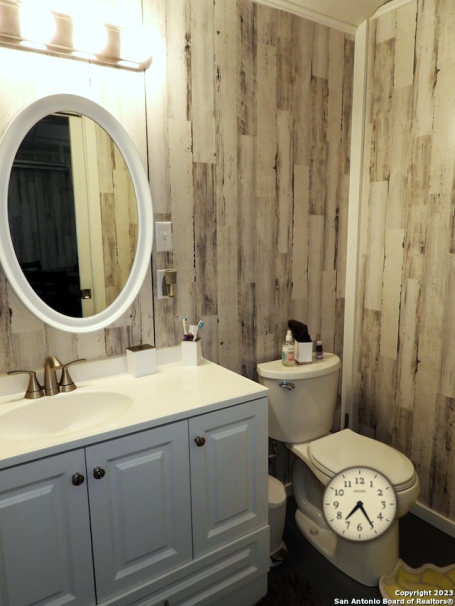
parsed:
7 h 25 min
